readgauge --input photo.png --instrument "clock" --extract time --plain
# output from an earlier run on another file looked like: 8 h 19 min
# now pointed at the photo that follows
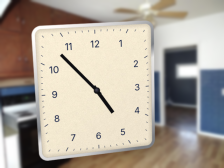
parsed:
4 h 53 min
